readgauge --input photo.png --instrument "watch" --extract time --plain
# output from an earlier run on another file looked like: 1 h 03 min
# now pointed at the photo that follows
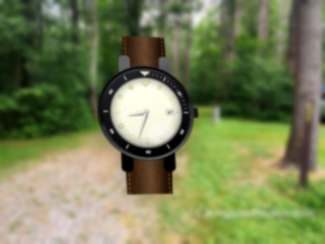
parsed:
8 h 33 min
